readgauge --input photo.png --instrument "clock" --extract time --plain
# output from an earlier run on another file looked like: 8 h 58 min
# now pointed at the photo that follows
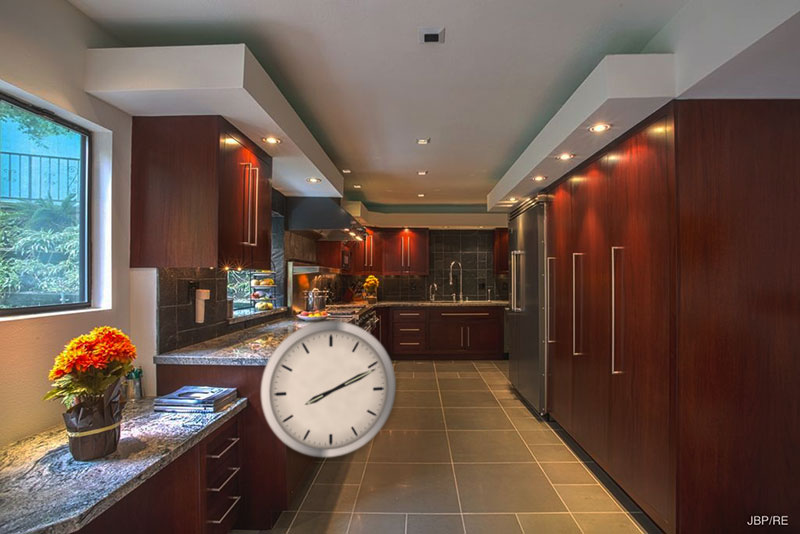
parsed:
8 h 11 min
